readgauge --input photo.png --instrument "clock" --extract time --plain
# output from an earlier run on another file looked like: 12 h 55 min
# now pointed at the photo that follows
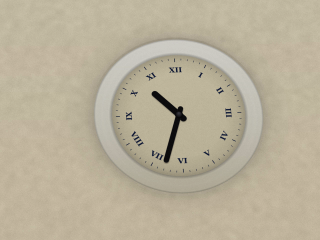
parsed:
10 h 33 min
